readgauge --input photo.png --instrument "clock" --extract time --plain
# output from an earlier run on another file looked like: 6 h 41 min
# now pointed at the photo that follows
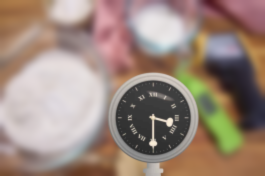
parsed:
3 h 30 min
